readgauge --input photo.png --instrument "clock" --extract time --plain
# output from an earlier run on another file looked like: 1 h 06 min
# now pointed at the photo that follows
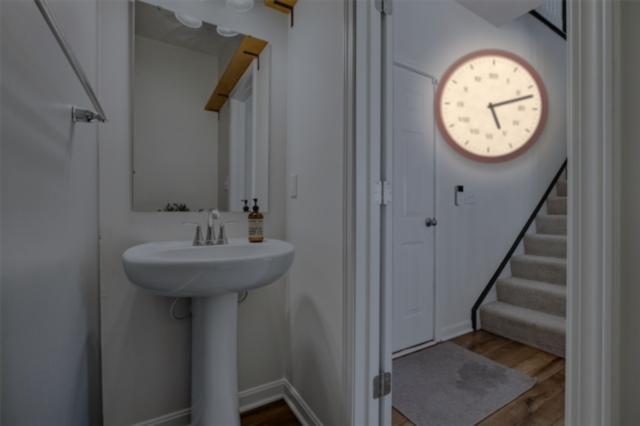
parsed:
5 h 12 min
